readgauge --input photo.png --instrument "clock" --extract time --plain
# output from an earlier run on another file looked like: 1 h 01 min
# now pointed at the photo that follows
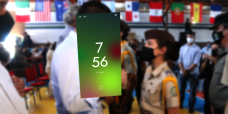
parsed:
7 h 56 min
